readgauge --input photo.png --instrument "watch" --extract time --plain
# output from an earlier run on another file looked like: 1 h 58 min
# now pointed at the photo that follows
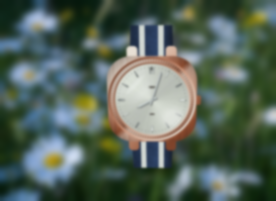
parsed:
8 h 03 min
